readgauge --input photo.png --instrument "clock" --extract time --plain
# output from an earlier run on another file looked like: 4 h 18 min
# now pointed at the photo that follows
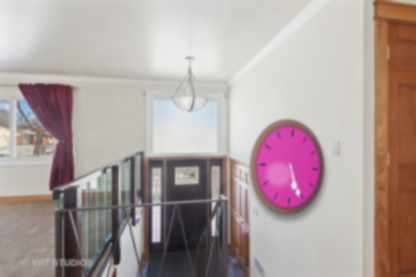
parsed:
5 h 26 min
